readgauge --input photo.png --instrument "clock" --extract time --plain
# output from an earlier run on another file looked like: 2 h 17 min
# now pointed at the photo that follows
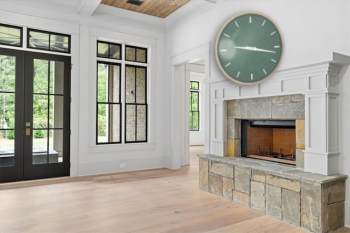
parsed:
9 h 17 min
